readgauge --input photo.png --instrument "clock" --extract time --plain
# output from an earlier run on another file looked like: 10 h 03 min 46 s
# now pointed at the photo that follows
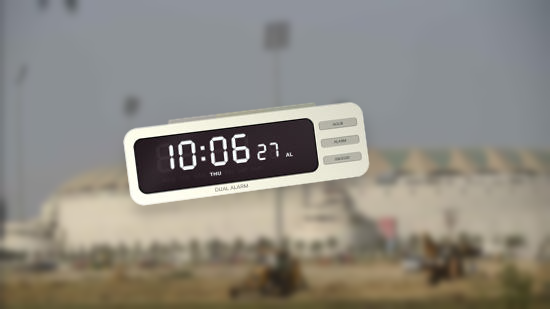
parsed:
10 h 06 min 27 s
